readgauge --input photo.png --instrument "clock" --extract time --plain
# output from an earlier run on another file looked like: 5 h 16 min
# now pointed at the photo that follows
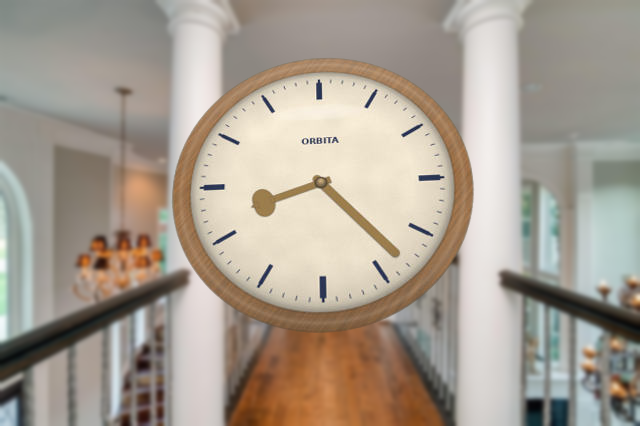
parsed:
8 h 23 min
